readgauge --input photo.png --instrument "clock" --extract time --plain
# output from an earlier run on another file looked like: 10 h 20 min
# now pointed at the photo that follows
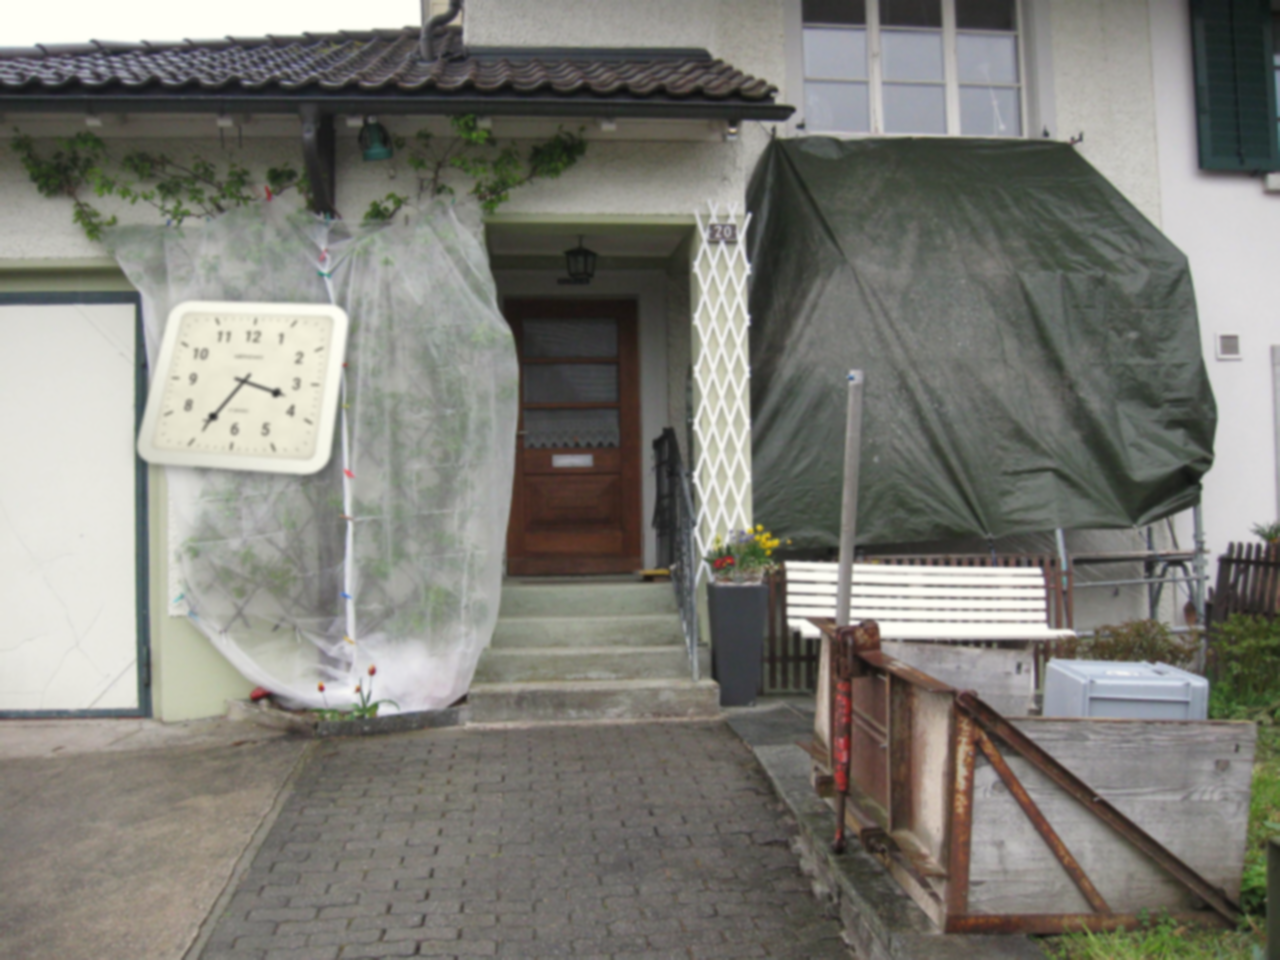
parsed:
3 h 35 min
